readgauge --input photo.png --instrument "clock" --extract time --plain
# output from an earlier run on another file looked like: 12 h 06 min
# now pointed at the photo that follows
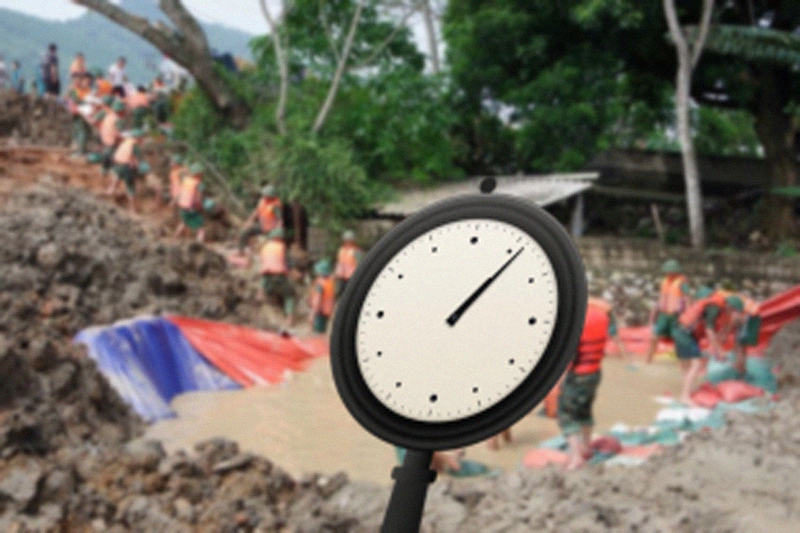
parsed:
1 h 06 min
